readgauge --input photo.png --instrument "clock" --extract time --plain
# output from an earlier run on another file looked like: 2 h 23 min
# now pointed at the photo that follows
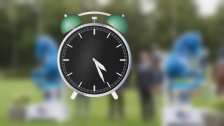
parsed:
4 h 26 min
